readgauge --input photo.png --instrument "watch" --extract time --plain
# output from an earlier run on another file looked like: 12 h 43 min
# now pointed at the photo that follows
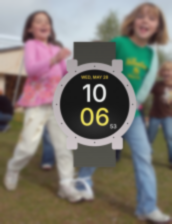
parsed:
10 h 06 min
